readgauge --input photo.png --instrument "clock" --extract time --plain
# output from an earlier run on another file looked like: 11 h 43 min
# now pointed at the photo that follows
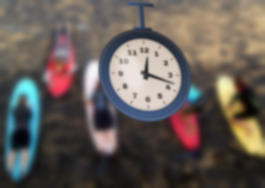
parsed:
12 h 18 min
